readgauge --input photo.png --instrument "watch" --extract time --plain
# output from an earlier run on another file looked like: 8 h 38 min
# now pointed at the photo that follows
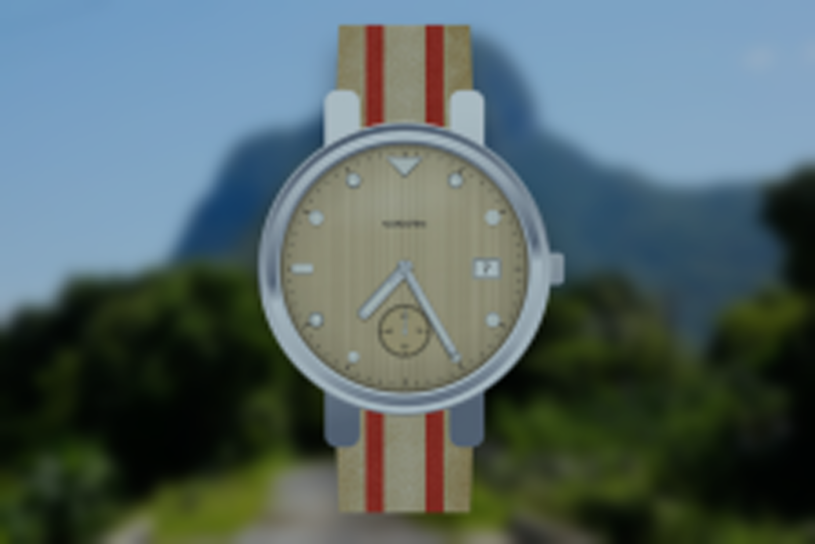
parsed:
7 h 25 min
